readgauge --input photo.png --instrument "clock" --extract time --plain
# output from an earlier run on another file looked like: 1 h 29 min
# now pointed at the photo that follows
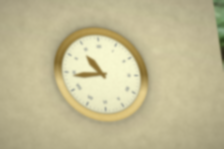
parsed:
10 h 44 min
